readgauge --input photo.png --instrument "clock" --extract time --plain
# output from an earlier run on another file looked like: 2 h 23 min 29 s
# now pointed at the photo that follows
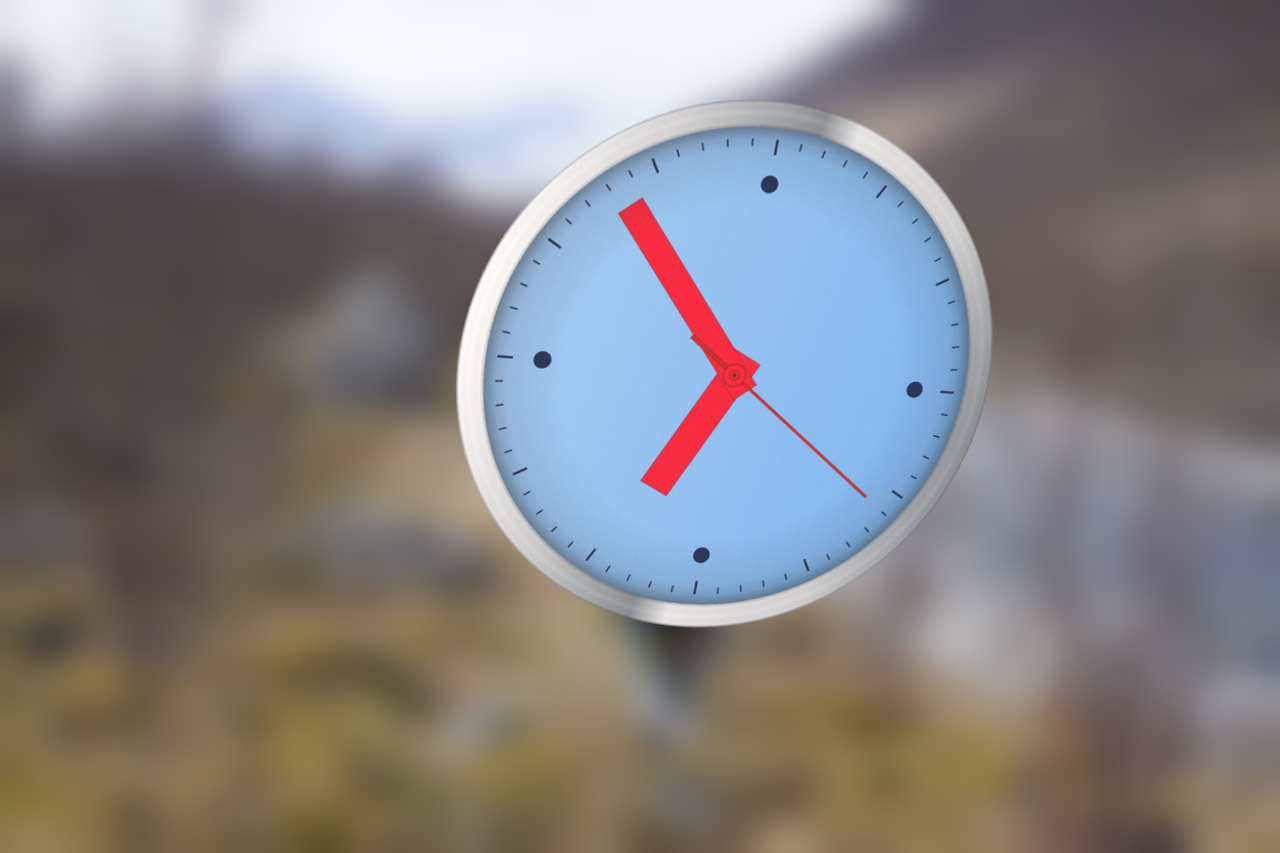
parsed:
6 h 53 min 21 s
